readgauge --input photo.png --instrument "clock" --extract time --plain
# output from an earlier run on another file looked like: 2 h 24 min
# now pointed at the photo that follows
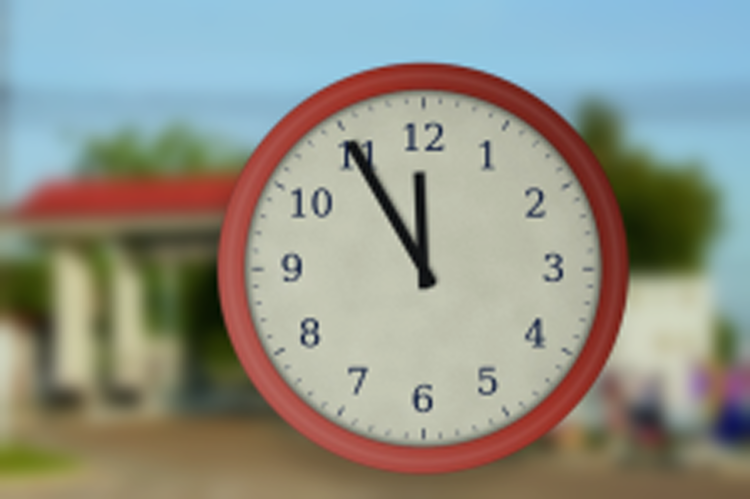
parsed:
11 h 55 min
